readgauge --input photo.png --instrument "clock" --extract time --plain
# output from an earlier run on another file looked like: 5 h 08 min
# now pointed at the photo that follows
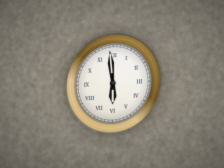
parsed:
5 h 59 min
